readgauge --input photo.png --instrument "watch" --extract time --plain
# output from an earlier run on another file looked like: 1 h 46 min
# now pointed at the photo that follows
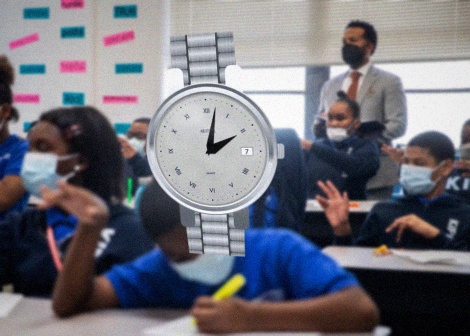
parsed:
2 h 02 min
